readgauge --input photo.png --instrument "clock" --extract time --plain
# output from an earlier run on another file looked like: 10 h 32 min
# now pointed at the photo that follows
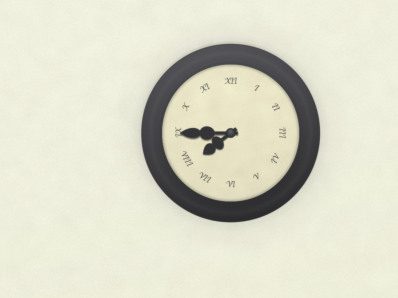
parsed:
7 h 45 min
